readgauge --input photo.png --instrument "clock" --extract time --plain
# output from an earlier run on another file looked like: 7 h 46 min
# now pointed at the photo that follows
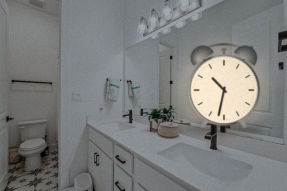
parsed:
10 h 32 min
